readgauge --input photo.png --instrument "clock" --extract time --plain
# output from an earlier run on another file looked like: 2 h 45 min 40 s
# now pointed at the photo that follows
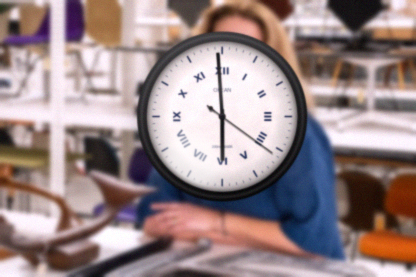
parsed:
5 h 59 min 21 s
